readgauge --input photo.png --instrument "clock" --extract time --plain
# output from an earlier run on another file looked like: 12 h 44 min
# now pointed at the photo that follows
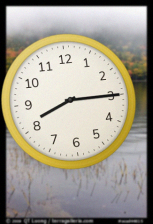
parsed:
8 h 15 min
